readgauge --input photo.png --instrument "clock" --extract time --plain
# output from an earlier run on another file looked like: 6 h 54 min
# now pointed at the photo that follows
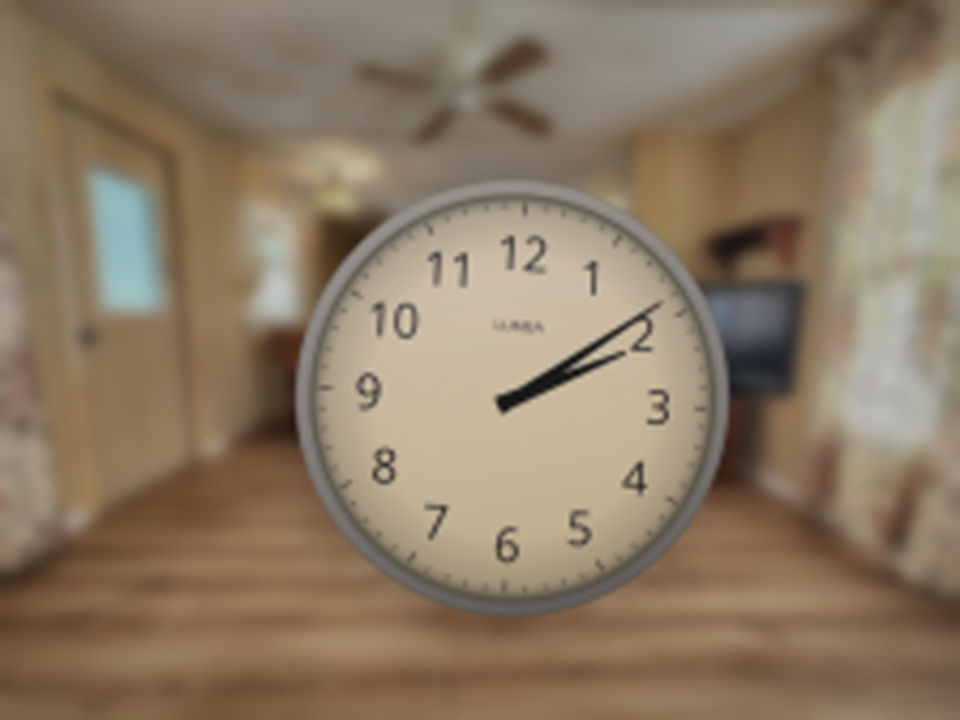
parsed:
2 h 09 min
